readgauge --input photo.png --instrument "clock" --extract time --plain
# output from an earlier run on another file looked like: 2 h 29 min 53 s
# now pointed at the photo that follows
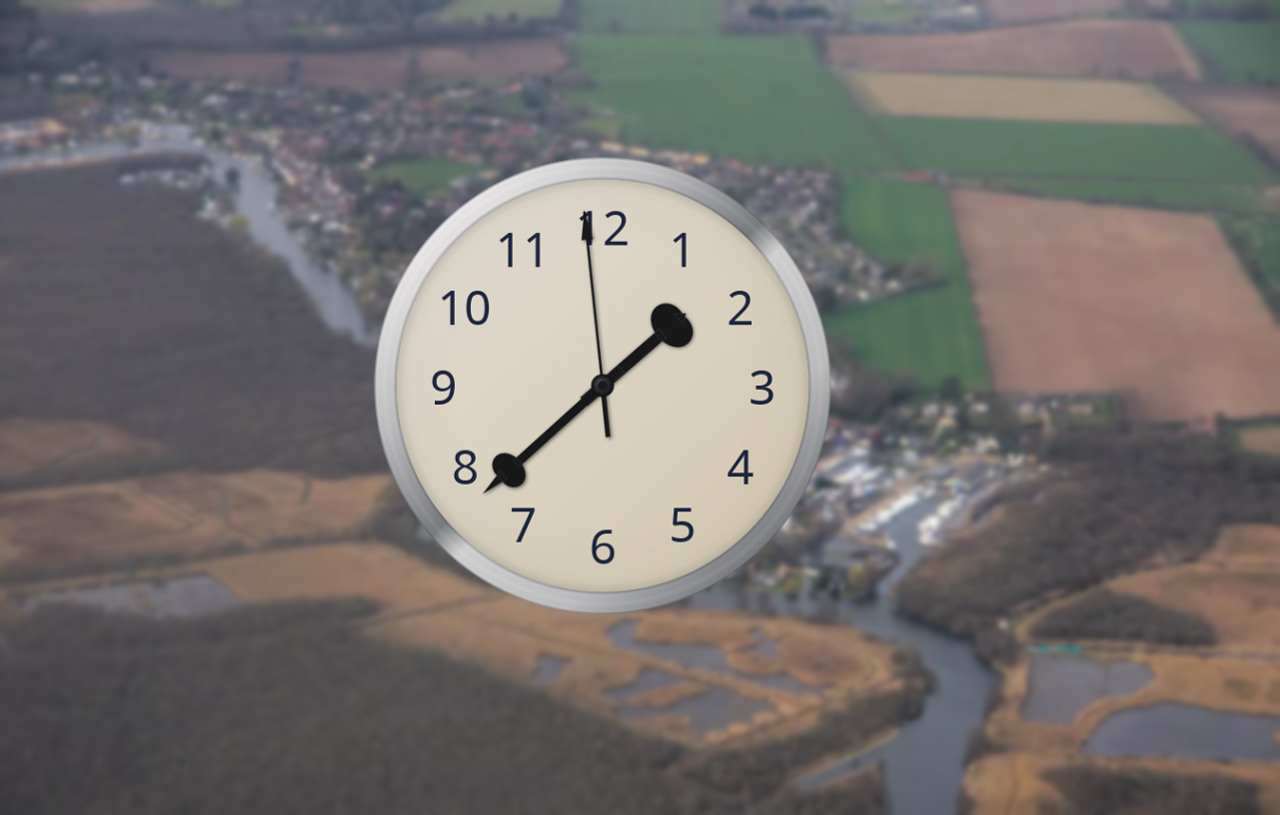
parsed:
1 h 37 min 59 s
